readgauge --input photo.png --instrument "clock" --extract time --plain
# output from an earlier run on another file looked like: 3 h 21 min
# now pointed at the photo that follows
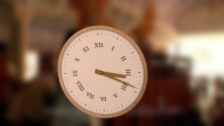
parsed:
3 h 19 min
